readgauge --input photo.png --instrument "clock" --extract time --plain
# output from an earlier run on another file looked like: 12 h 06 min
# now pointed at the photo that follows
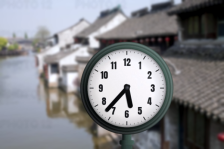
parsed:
5 h 37 min
